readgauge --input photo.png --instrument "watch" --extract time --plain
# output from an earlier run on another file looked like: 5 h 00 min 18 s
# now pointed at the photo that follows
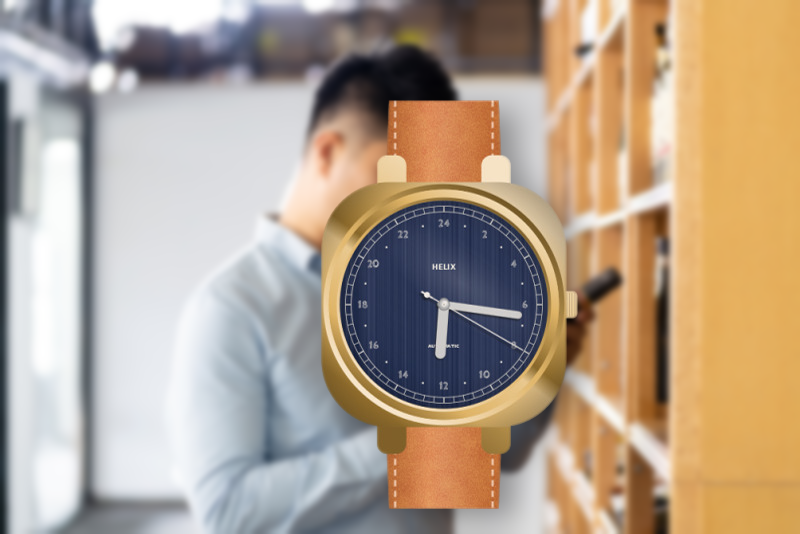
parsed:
12 h 16 min 20 s
